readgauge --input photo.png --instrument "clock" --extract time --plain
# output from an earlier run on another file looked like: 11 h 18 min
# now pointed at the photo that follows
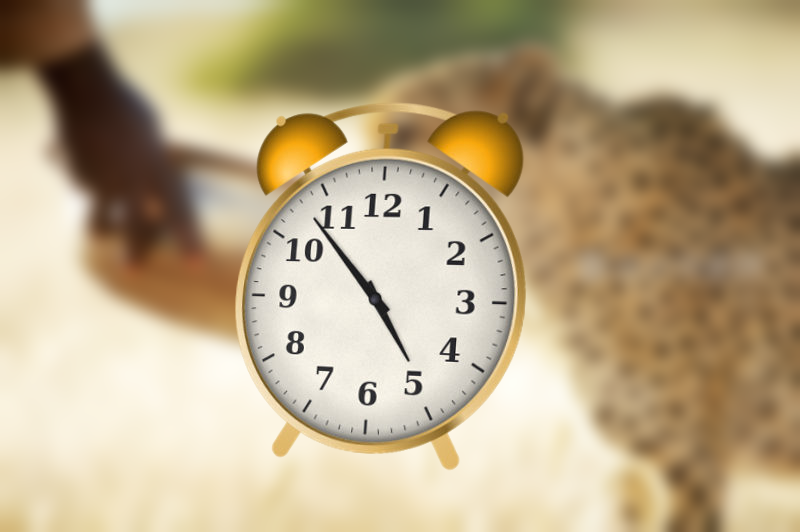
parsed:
4 h 53 min
